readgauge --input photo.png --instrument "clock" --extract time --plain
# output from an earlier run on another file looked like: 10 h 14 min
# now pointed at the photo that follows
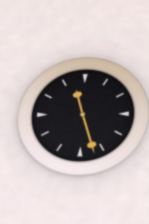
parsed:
11 h 27 min
